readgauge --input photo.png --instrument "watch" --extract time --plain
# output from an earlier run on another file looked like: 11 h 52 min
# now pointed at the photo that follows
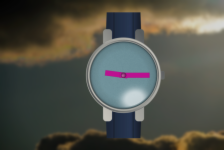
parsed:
9 h 15 min
